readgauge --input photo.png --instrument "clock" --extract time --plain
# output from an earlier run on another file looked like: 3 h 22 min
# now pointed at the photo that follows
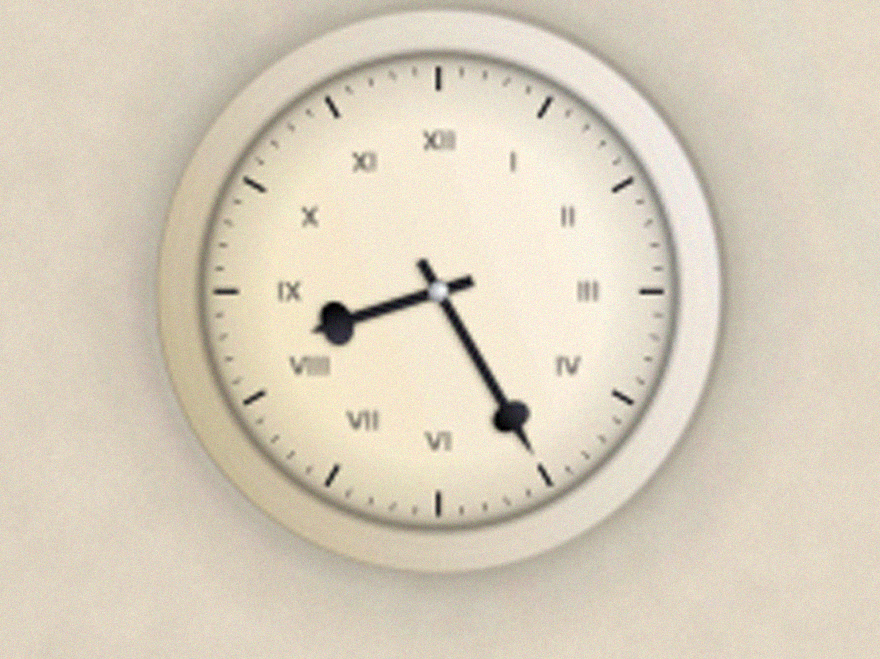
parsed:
8 h 25 min
